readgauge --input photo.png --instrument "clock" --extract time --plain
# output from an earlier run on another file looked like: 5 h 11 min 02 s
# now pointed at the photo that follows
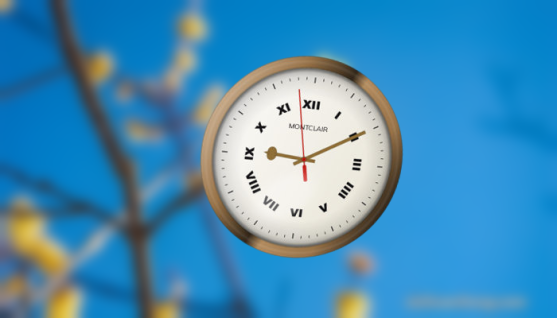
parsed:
9 h 09 min 58 s
